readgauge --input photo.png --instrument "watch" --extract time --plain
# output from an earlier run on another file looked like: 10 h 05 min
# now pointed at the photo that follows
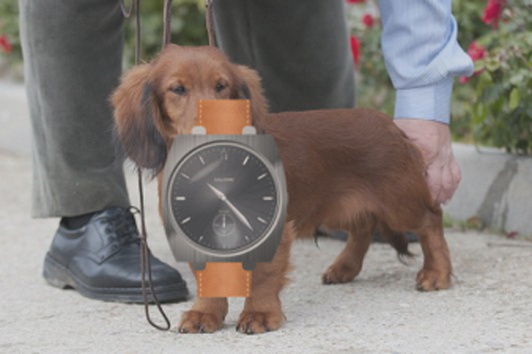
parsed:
10 h 23 min
